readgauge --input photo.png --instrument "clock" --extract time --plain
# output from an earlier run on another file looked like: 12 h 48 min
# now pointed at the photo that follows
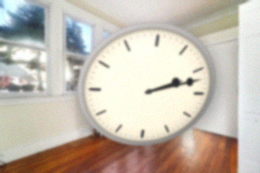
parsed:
2 h 12 min
